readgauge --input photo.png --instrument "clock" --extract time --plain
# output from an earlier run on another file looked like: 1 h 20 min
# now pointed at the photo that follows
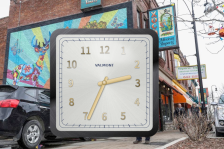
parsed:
2 h 34 min
